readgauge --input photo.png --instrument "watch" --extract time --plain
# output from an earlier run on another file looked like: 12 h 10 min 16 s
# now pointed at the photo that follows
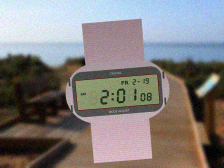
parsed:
2 h 01 min 08 s
